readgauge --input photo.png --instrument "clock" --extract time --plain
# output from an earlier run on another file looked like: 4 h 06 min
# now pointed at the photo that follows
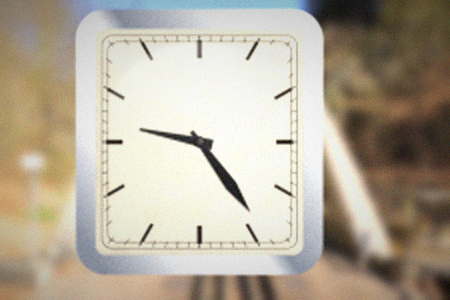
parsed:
9 h 24 min
